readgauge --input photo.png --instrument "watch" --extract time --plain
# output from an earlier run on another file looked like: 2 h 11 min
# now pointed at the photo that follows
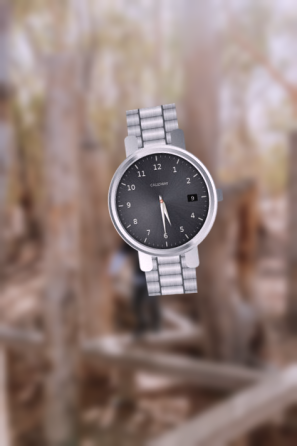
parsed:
5 h 30 min
